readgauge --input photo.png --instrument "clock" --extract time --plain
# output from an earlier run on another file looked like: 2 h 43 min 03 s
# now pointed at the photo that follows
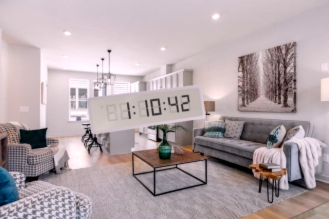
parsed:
1 h 10 min 42 s
